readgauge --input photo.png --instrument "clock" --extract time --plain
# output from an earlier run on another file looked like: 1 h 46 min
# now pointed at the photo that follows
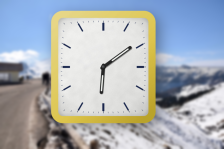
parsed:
6 h 09 min
